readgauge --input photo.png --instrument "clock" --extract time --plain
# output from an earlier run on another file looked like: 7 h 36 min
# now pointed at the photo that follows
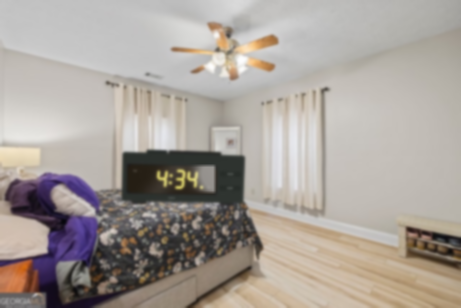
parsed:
4 h 34 min
